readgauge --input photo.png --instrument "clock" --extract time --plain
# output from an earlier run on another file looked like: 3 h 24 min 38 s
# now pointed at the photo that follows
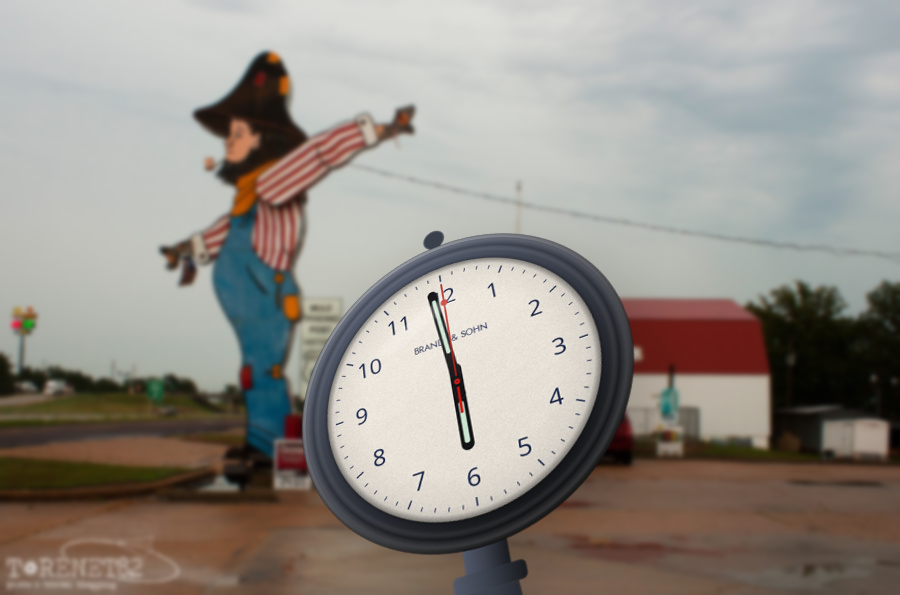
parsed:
5 h 59 min 00 s
